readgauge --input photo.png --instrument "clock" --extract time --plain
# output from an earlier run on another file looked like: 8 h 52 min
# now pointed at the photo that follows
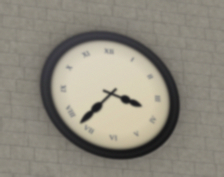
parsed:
3 h 37 min
